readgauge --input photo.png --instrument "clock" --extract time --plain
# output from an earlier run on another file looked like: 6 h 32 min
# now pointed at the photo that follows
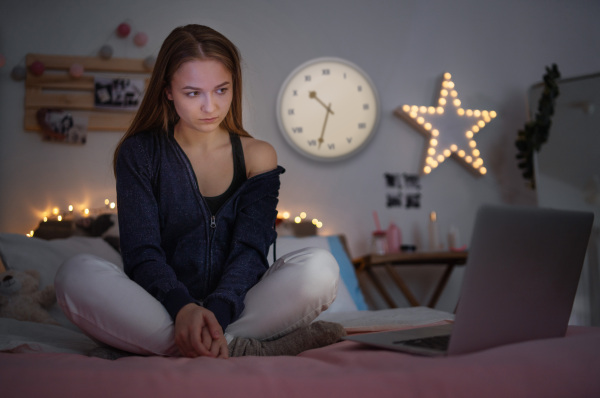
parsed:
10 h 33 min
